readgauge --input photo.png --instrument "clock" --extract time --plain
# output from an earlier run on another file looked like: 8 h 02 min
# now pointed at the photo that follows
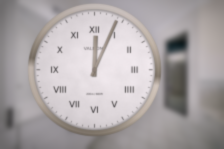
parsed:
12 h 04 min
